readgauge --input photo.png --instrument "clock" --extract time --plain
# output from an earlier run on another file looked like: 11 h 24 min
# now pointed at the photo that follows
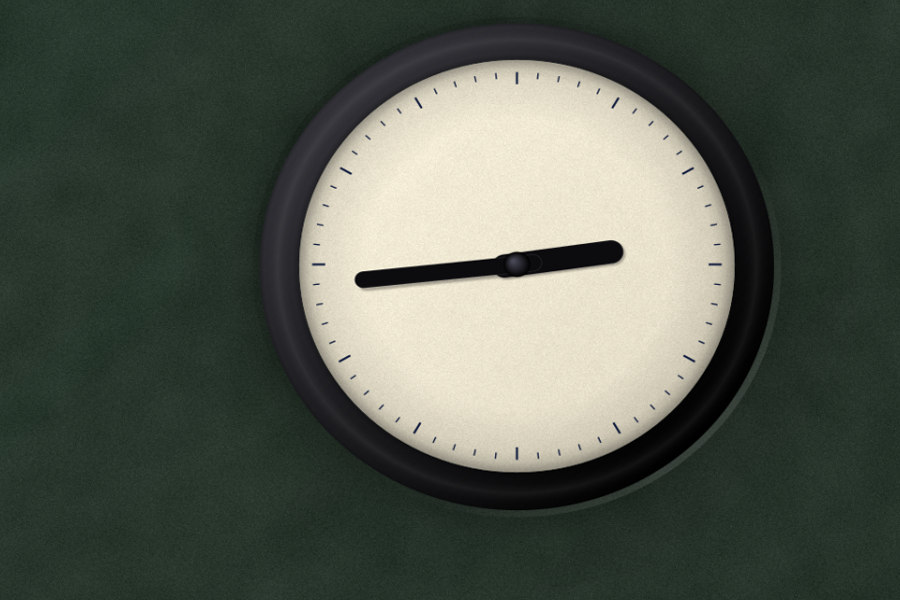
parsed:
2 h 44 min
